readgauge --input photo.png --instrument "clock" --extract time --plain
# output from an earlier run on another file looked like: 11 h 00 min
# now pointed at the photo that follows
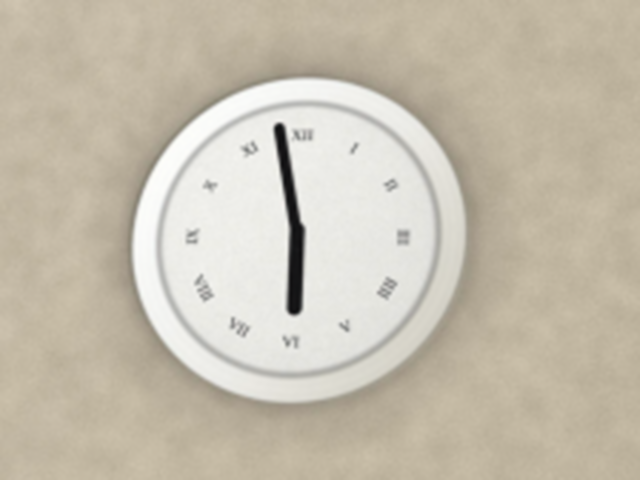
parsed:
5 h 58 min
